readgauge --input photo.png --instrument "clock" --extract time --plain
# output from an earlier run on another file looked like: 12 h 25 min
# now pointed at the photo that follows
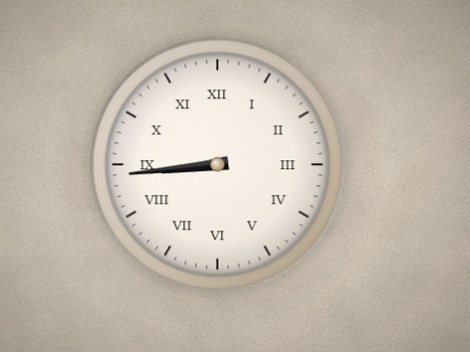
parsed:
8 h 44 min
